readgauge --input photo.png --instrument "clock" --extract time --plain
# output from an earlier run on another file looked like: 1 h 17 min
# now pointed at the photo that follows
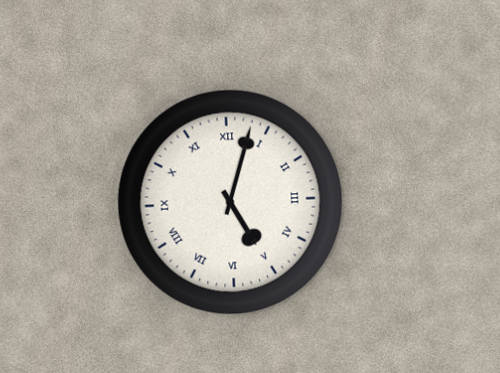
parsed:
5 h 03 min
